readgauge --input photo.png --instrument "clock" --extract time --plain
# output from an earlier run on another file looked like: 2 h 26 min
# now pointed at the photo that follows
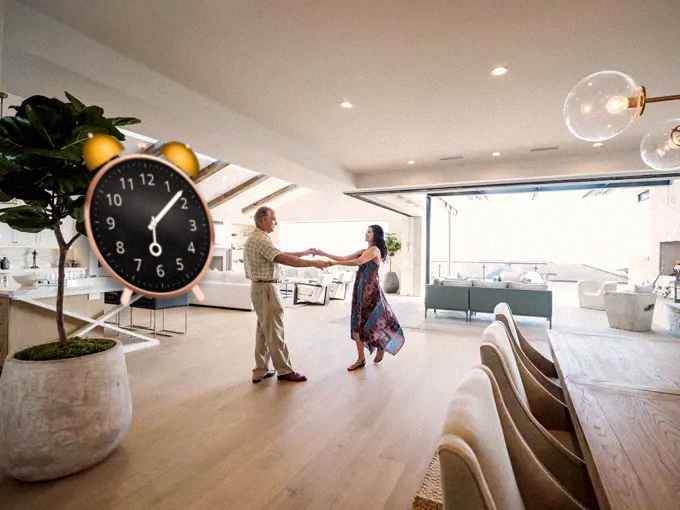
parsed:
6 h 08 min
